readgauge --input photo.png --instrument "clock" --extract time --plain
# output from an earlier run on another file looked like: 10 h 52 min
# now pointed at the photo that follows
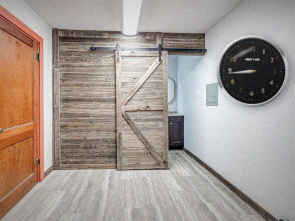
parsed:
8 h 44 min
